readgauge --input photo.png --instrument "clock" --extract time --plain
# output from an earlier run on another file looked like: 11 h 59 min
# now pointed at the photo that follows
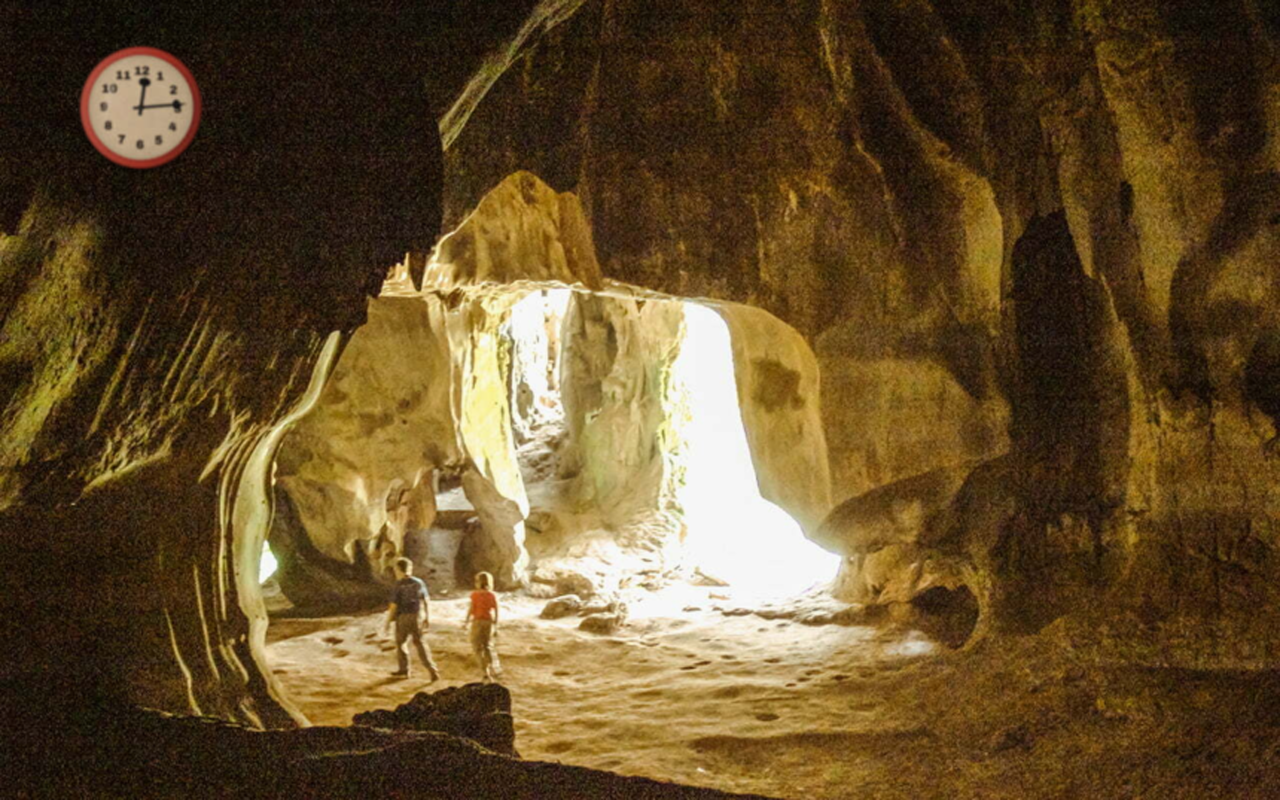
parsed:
12 h 14 min
